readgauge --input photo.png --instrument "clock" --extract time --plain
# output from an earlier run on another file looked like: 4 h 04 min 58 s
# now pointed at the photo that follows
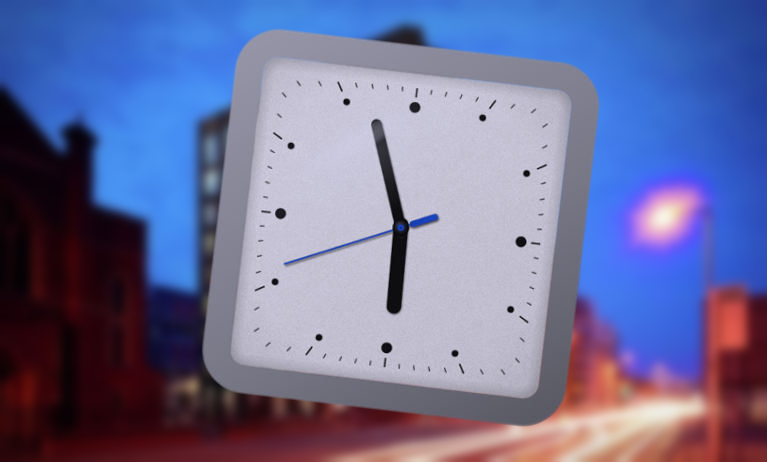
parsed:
5 h 56 min 41 s
